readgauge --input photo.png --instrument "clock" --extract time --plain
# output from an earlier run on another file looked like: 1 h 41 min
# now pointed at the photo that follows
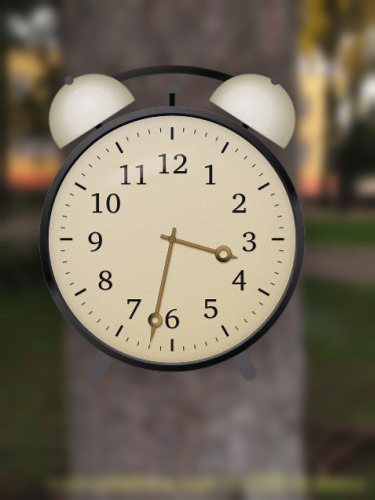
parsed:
3 h 32 min
